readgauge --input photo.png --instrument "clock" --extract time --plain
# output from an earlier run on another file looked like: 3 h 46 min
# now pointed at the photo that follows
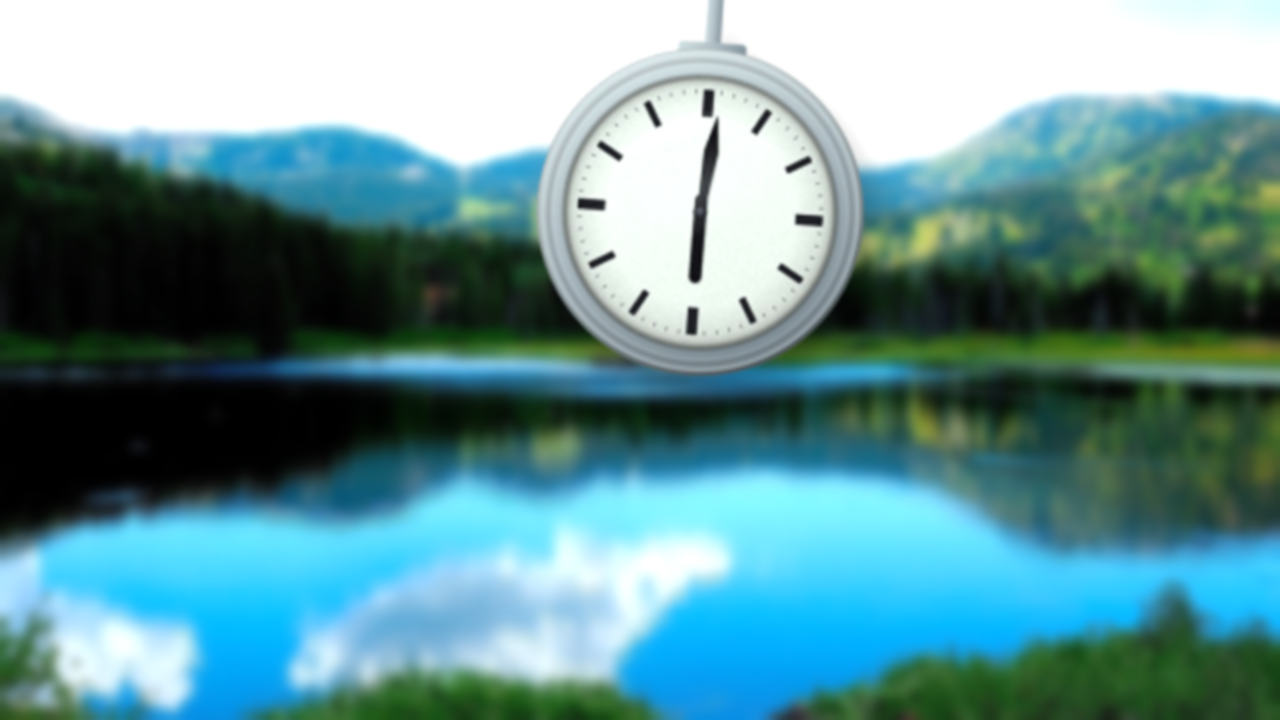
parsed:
6 h 01 min
